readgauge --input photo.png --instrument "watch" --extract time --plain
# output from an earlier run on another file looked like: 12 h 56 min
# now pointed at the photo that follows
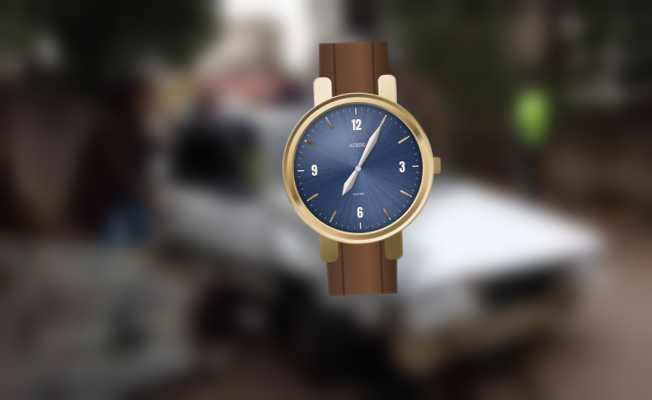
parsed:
7 h 05 min
